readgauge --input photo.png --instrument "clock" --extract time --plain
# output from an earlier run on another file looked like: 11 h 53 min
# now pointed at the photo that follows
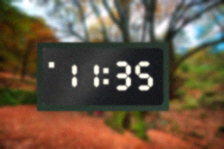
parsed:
11 h 35 min
